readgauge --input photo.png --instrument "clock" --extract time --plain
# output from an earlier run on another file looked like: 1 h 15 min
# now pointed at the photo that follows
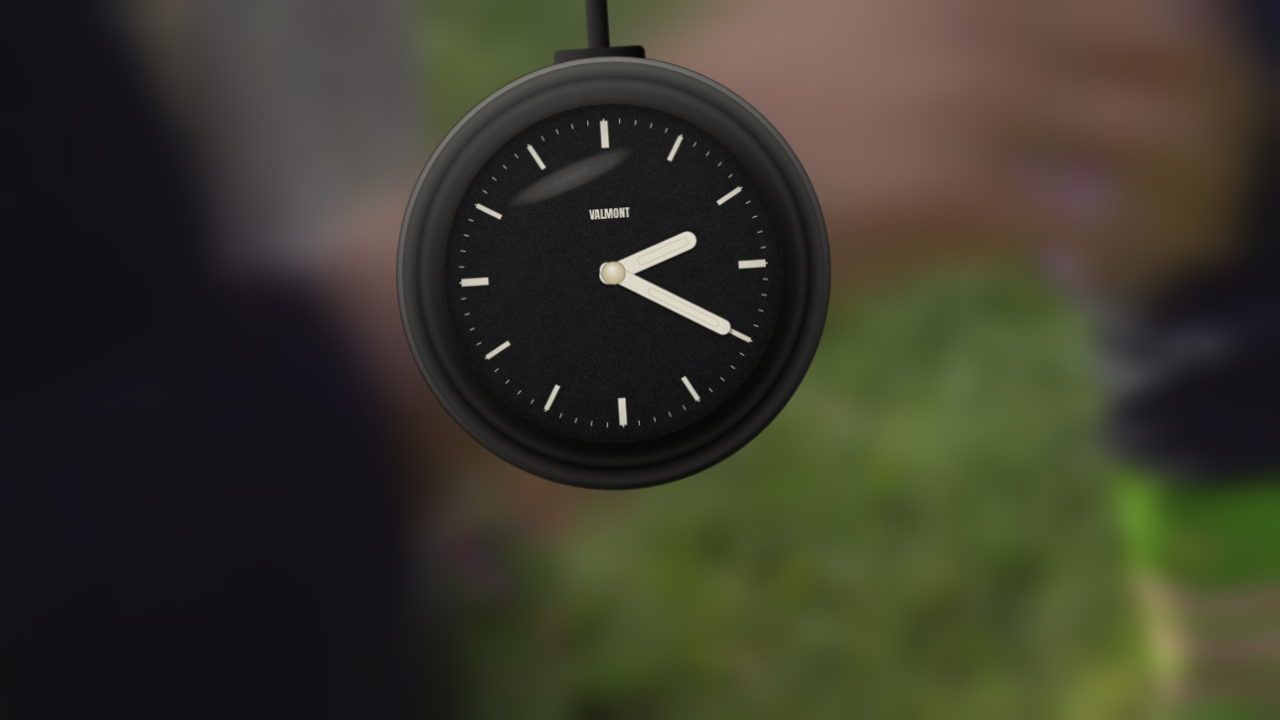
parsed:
2 h 20 min
